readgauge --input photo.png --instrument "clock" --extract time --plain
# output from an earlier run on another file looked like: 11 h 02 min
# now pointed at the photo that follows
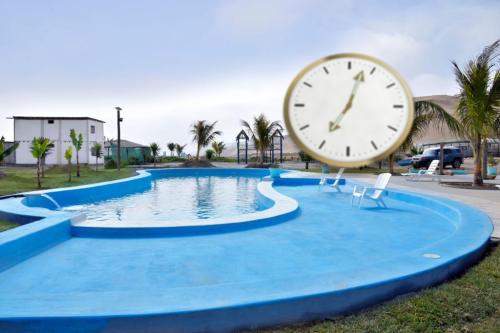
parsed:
7 h 03 min
